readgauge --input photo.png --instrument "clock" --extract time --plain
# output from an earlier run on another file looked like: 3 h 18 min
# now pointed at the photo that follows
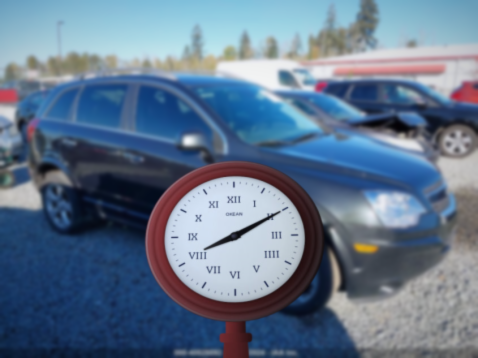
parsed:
8 h 10 min
